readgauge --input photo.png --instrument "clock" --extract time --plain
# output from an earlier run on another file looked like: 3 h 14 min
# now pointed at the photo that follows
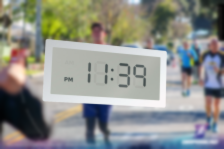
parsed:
11 h 39 min
